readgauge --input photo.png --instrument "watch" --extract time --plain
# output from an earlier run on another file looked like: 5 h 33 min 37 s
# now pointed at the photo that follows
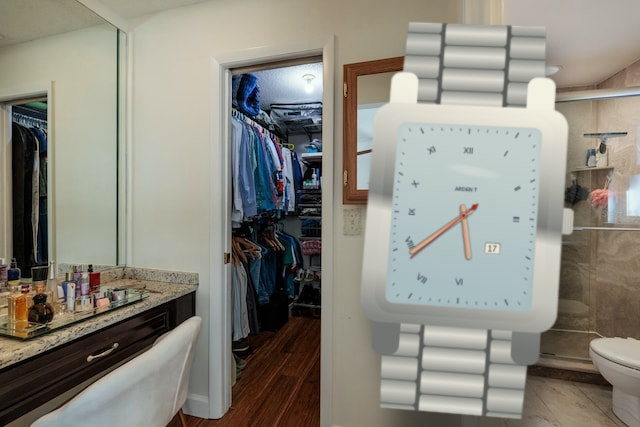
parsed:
5 h 38 min 38 s
